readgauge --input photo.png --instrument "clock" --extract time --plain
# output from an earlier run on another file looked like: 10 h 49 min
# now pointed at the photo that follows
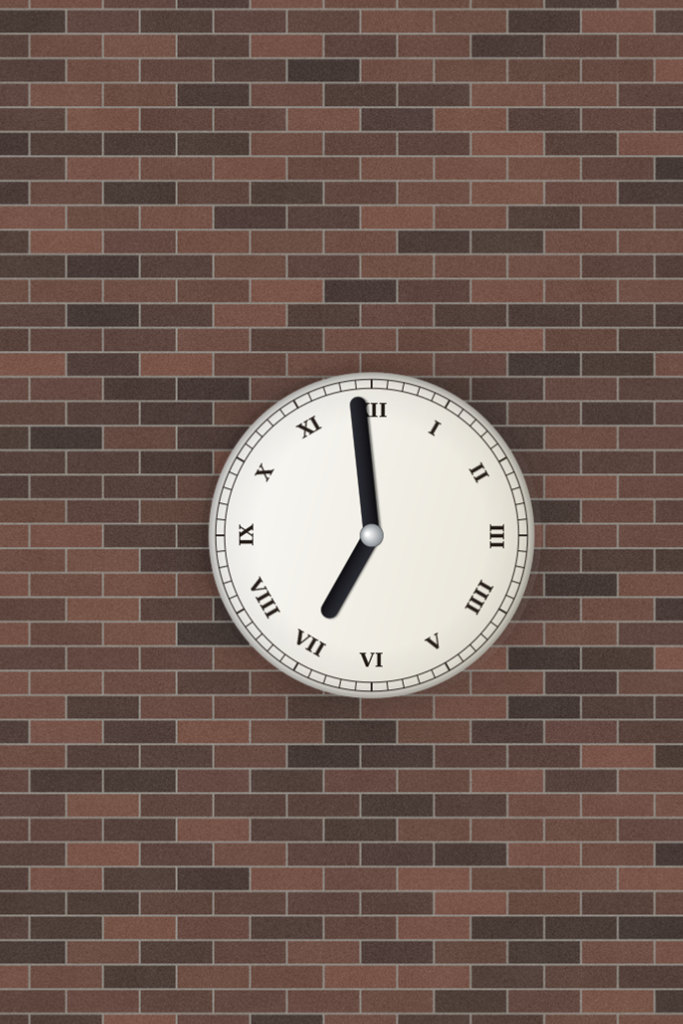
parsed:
6 h 59 min
